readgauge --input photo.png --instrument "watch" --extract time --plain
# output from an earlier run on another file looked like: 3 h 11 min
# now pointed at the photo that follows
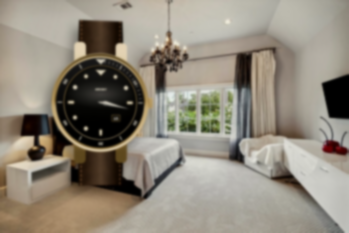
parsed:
3 h 17 min
